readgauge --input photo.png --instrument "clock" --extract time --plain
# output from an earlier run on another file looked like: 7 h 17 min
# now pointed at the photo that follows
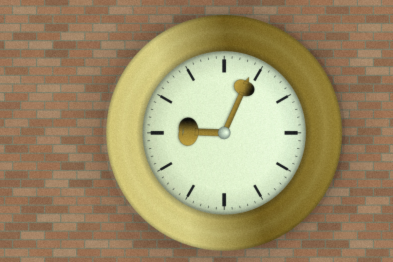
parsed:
9 h 04 min
